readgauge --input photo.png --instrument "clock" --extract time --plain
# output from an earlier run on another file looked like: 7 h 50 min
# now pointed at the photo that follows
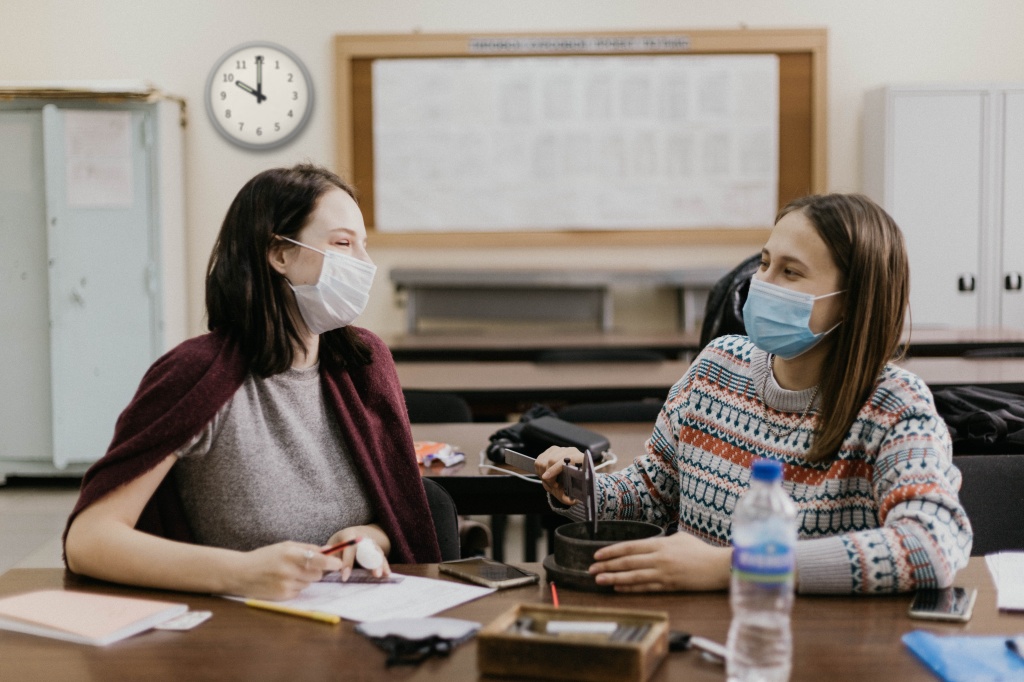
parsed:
10 h 00 min
